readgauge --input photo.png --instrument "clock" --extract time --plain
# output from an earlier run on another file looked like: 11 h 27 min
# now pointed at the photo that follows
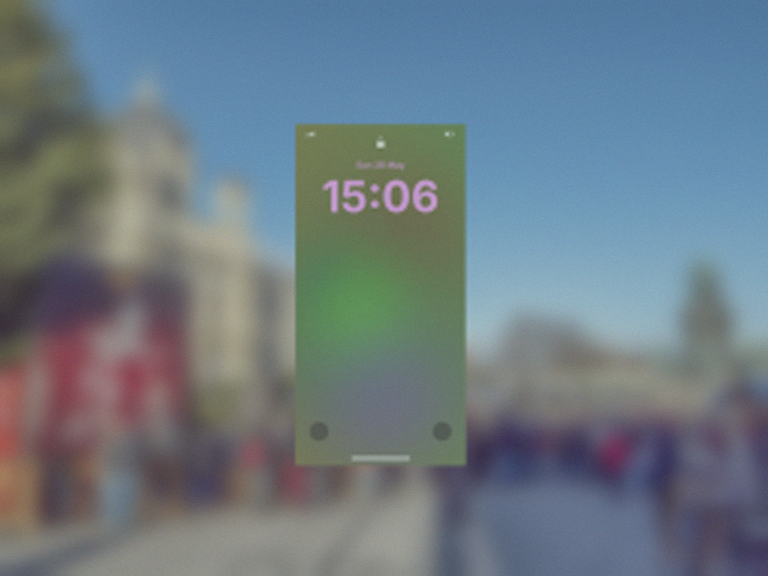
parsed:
15 h 06 min
